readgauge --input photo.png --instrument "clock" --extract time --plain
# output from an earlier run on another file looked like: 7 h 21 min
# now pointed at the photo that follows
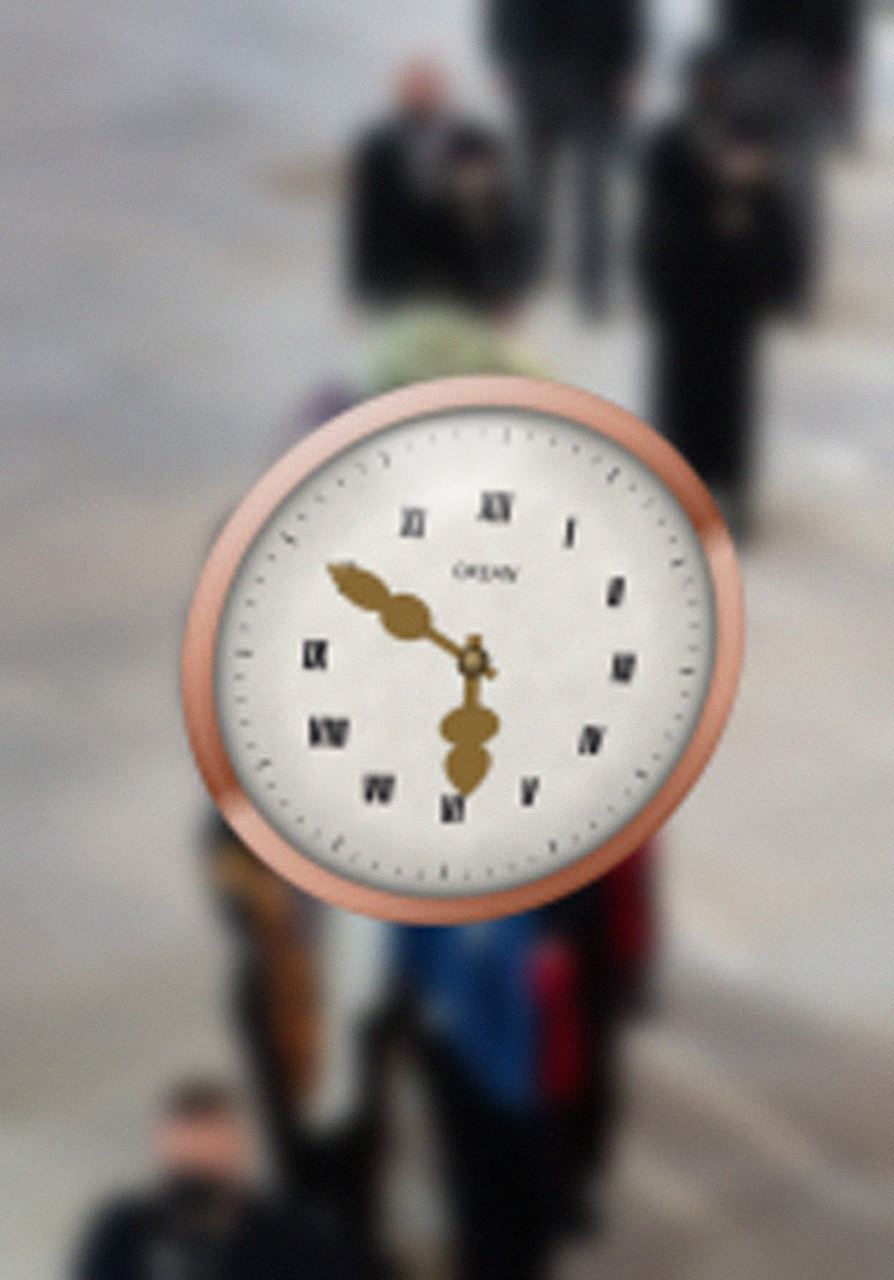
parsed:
5 h 50 min
